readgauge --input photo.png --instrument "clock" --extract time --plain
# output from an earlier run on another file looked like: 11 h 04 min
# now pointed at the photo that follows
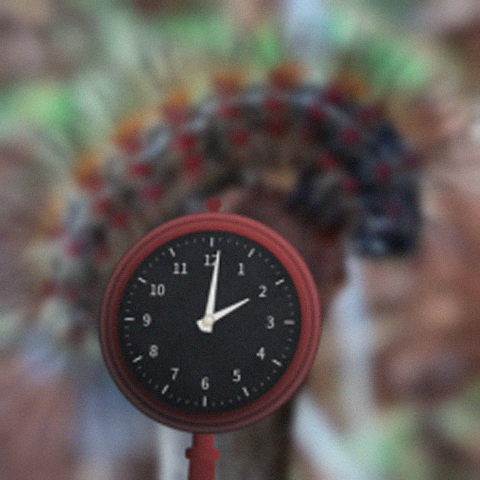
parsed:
2 h 01 min
